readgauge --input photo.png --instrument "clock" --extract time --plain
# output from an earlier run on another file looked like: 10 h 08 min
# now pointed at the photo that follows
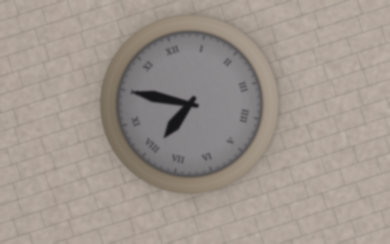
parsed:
7 h 50 min
